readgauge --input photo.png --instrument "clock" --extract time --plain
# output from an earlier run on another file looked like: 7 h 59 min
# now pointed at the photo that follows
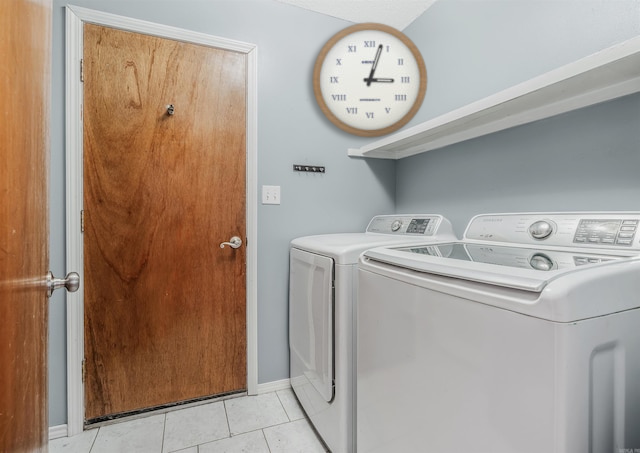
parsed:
3 h 03 min
